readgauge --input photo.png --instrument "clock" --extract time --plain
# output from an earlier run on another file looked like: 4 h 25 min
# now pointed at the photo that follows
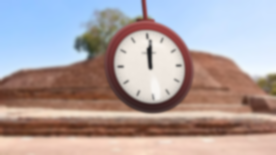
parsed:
12 h 01 min
